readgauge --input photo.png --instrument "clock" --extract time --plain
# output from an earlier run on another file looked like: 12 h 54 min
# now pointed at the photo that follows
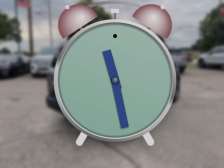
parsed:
11 h 28 min
